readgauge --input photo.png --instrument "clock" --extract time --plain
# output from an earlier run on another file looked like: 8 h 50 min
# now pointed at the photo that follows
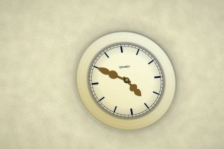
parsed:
4 h 50 min
